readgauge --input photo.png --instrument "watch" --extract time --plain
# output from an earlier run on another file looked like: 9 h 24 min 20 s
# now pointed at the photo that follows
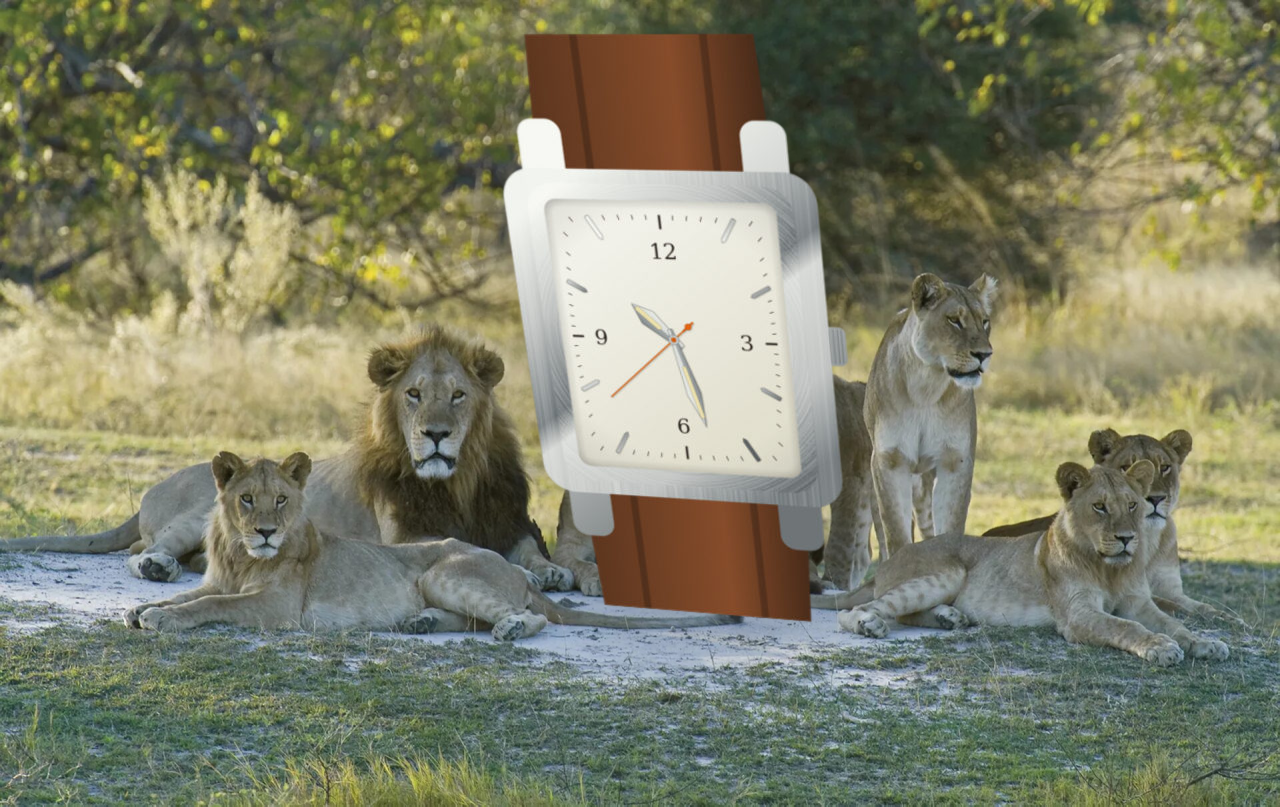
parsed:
10 h 27 min 38 s
